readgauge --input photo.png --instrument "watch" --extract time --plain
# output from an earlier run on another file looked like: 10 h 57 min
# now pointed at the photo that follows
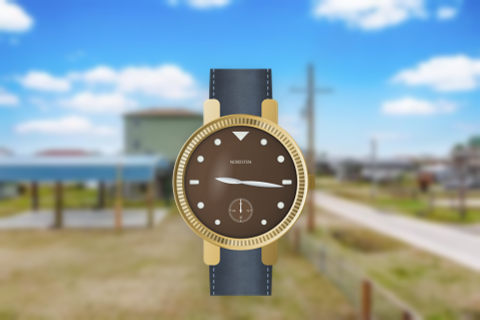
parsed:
9 h 16 min
